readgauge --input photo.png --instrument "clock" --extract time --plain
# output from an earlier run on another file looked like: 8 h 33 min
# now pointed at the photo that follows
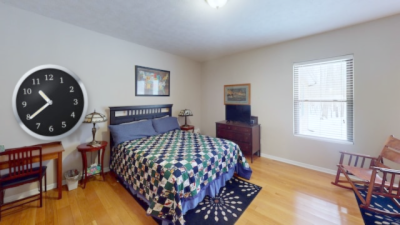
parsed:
10 h 39 min
